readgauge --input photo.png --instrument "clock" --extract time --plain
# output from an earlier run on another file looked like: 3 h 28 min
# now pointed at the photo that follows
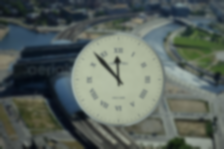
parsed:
11 h 53 min
